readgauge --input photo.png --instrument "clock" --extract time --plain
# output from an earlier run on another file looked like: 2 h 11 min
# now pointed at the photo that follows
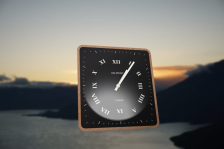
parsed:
1 h 06 min
